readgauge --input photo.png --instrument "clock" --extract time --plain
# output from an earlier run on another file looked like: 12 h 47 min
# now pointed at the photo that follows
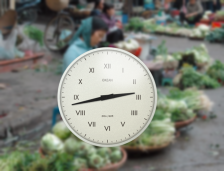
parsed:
2 h 43 min
